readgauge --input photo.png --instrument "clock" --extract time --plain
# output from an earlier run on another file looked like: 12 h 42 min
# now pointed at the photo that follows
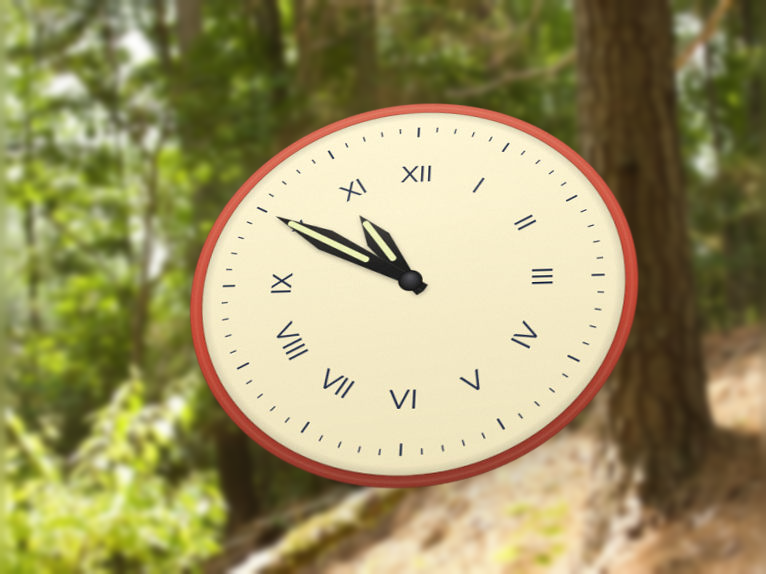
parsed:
10 h 50 min
